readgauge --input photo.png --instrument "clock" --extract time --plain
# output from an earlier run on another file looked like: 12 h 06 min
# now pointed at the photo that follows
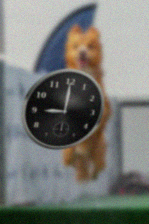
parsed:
9 h 00 min
